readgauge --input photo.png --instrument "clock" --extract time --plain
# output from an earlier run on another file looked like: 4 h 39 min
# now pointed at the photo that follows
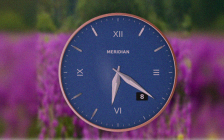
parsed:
6 h 21 min
